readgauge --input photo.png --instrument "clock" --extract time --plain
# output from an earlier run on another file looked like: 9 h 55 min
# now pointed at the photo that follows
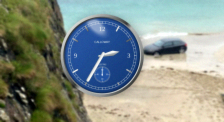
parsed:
2 h 35 min
